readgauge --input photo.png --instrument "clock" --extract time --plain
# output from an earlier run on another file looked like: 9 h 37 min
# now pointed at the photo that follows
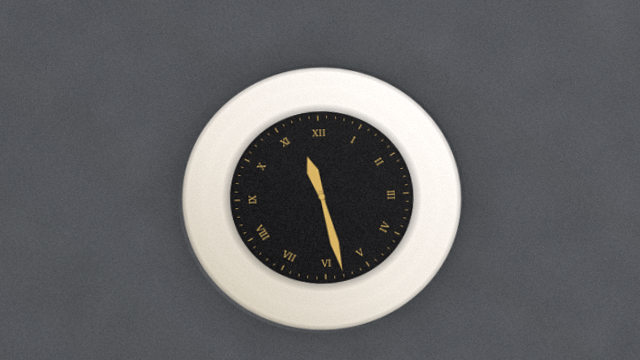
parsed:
11 h 28 min
